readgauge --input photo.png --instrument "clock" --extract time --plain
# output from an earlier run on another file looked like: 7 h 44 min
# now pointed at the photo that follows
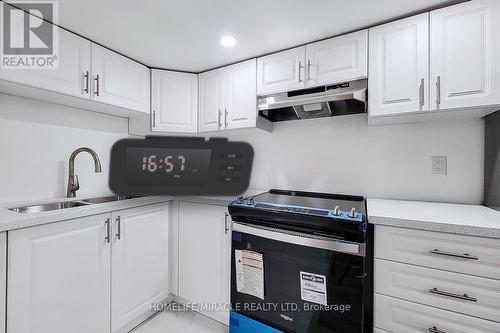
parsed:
16 h 57 min
